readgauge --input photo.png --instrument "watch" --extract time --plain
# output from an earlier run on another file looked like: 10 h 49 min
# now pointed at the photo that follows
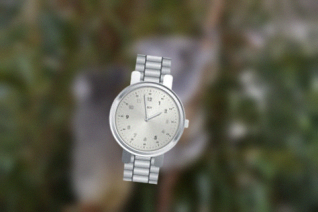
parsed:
1 h 58 min
